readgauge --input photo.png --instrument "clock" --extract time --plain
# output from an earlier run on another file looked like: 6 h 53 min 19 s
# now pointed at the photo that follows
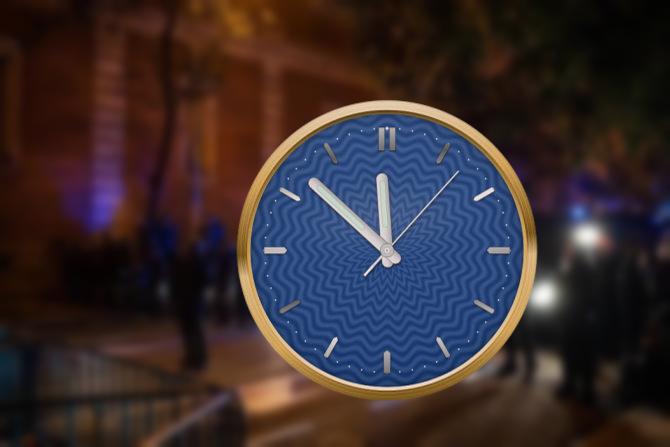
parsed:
11 h 52 min 07 s
